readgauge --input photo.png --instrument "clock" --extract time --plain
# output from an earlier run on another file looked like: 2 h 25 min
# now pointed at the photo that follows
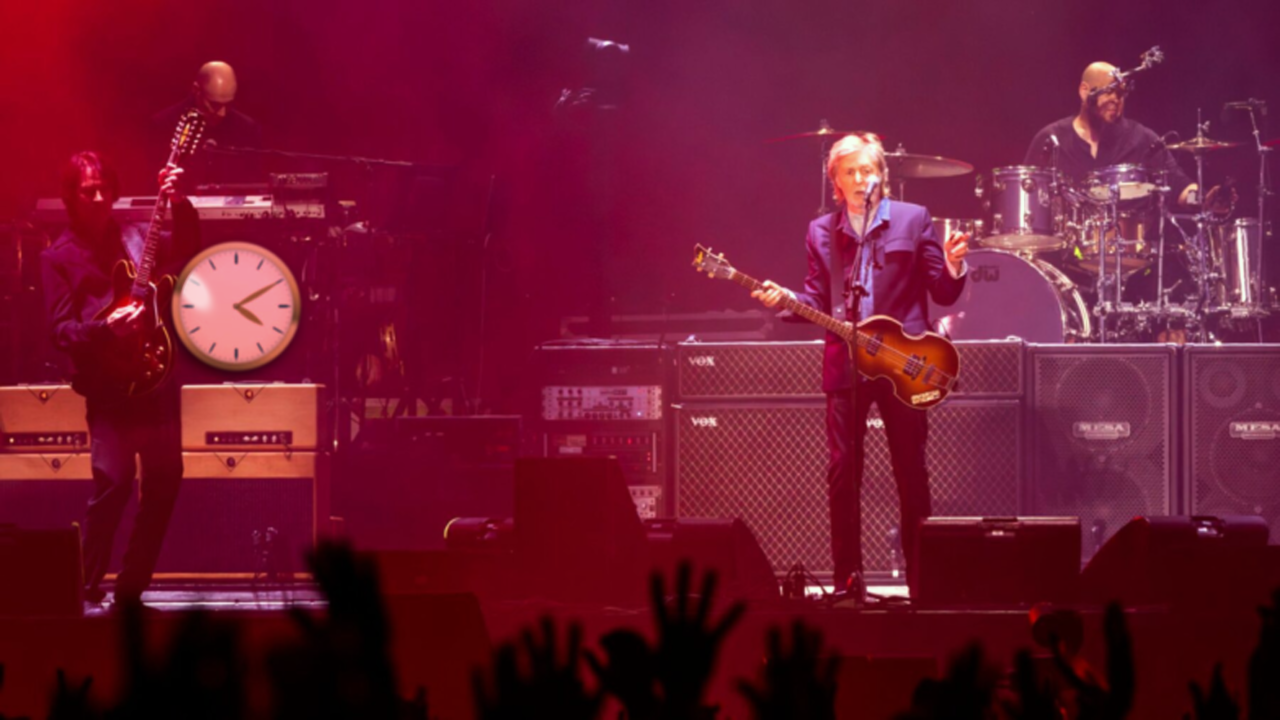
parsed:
4 h 10 min
